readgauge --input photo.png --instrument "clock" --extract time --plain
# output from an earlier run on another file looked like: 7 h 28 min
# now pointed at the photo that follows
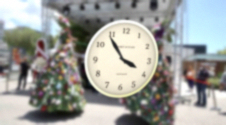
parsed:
3 h 54 min
